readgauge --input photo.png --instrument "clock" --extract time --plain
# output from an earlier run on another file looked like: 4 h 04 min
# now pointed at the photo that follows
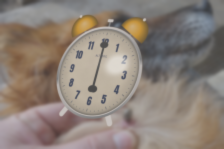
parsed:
6 h 00 min
